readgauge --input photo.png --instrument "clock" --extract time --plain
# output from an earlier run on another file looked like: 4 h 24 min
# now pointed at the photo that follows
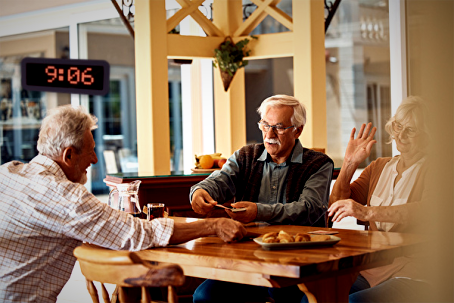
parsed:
9 h 06 min
